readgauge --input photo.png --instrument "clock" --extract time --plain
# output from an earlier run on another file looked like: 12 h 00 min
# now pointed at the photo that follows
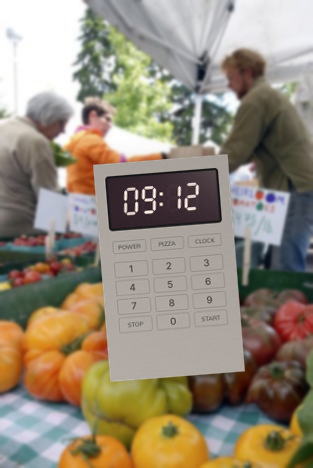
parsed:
9 h 12 min
